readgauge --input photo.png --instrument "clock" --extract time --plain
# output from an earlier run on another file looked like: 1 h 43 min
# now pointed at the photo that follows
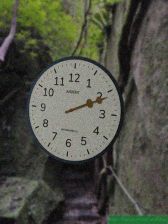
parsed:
2 h 11 min
